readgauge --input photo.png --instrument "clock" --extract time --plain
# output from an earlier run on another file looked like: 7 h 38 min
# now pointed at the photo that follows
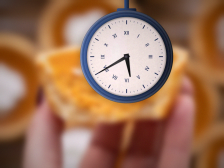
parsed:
5 h 40 min
